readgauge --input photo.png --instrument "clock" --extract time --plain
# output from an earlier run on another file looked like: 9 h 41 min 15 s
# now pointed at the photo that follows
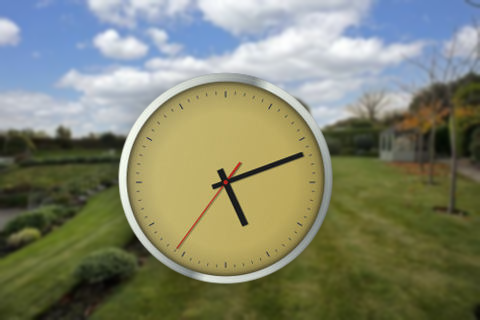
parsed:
5 h 11 min 36 s
